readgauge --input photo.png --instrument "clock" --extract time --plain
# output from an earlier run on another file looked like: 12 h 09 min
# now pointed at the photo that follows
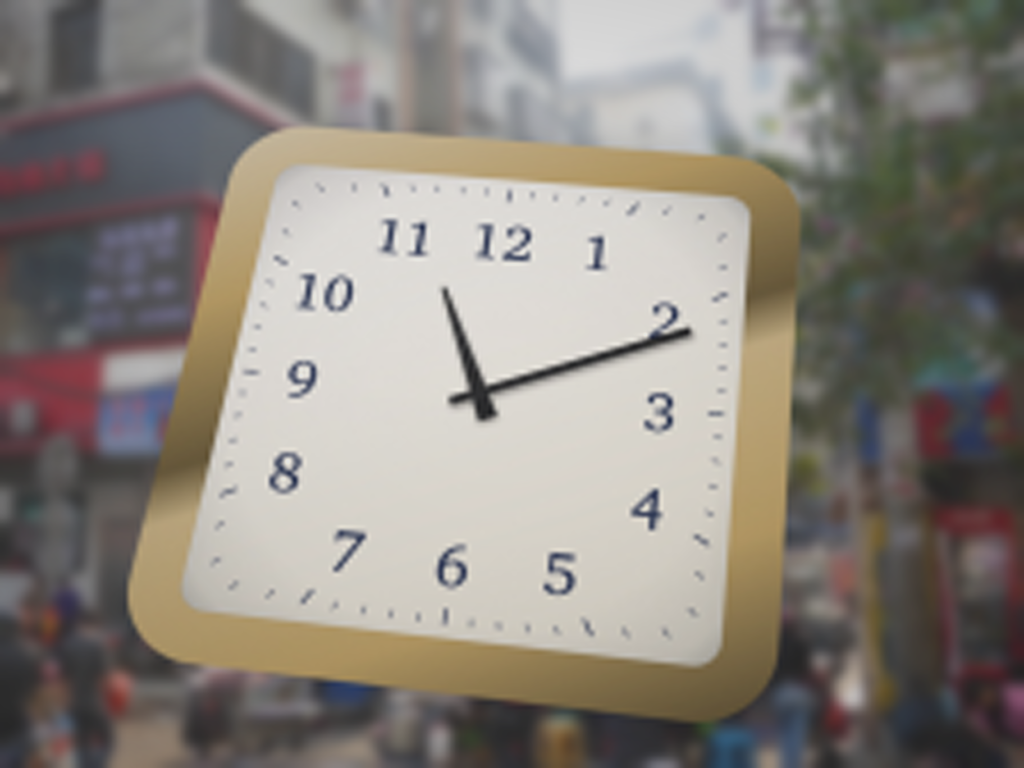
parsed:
11 h 11 min
